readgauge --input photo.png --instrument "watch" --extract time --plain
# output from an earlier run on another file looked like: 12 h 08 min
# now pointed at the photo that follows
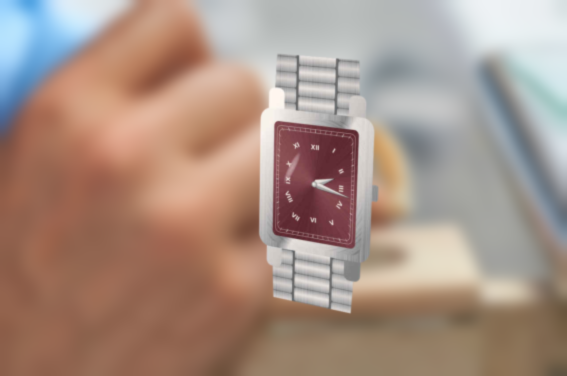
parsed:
2 h 17 min
